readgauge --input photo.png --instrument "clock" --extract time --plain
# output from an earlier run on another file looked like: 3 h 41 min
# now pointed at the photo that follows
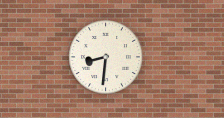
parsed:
8 h 31 min
